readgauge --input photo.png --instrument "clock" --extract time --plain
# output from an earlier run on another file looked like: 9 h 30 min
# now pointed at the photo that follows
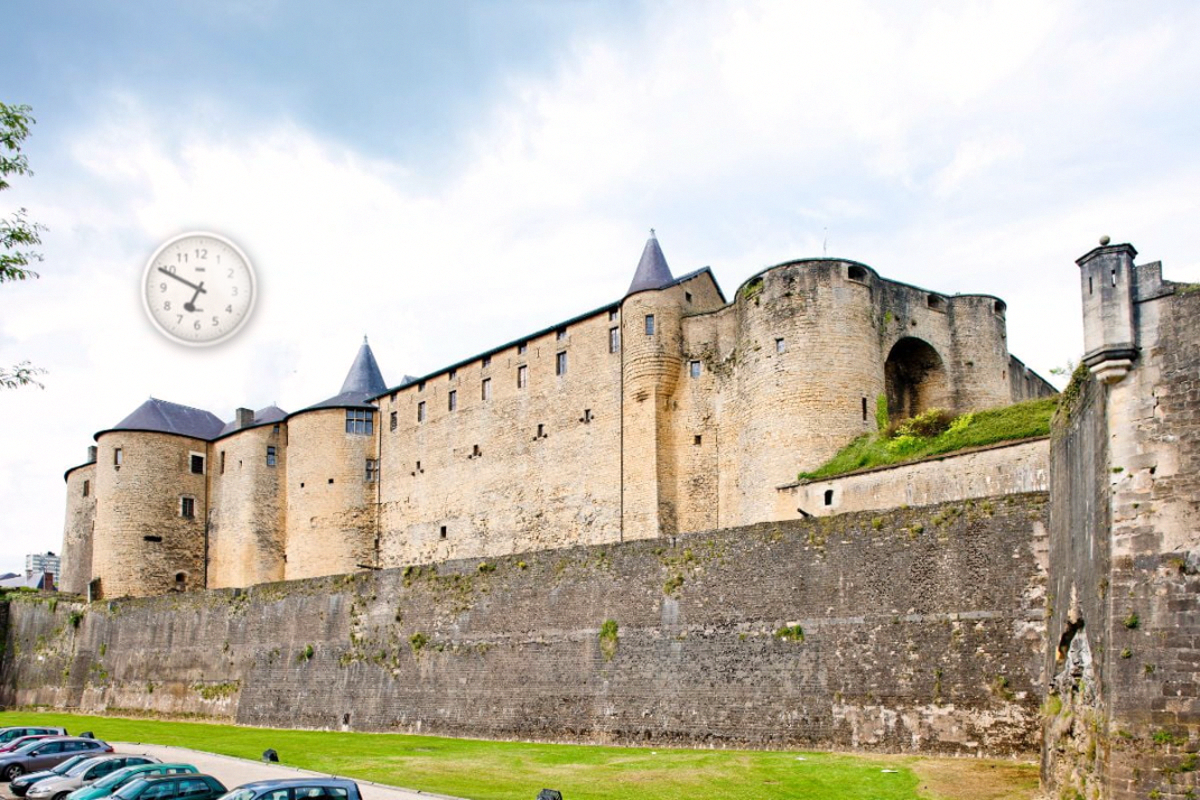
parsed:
6 h 49 min
